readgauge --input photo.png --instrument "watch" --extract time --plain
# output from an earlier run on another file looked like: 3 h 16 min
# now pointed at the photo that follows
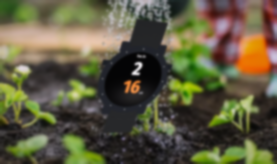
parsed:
2 h 16 min
